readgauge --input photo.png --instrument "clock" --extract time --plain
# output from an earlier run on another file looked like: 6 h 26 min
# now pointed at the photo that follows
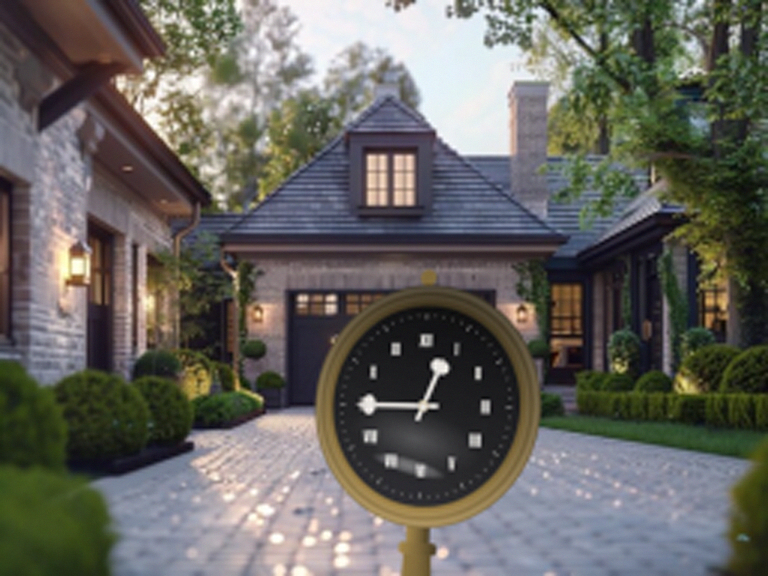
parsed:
12 h 45 min
